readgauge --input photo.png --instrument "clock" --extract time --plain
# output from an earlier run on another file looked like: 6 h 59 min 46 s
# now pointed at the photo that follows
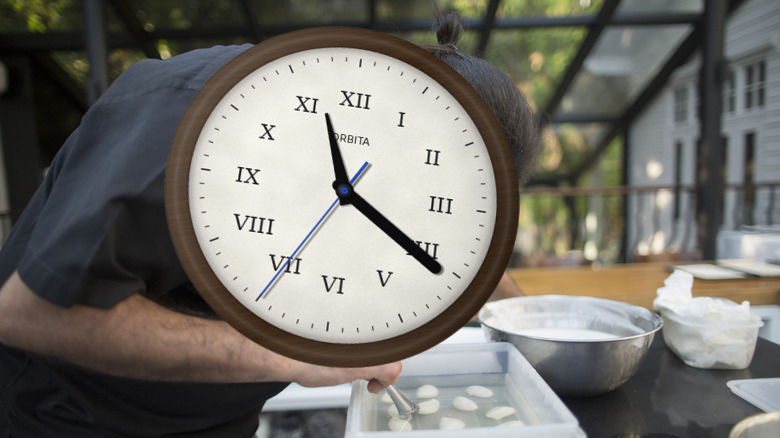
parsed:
11 h 20 min 35 s
